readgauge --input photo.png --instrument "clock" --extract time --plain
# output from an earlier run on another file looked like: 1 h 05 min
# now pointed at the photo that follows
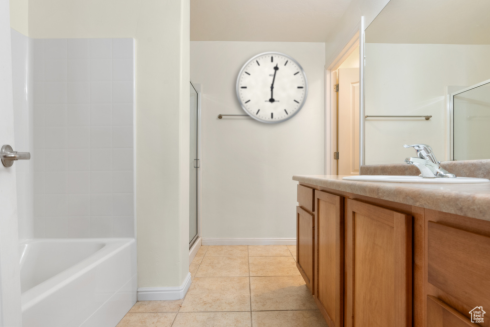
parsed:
6 h 02 min
